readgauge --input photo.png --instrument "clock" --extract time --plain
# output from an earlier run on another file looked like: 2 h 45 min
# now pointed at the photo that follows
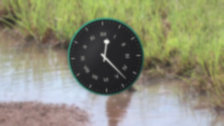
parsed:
12 h 23 min
